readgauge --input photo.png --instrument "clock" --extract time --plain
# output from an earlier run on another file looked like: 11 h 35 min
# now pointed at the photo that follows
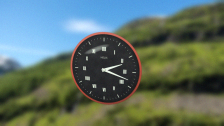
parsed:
2 h 18 min
